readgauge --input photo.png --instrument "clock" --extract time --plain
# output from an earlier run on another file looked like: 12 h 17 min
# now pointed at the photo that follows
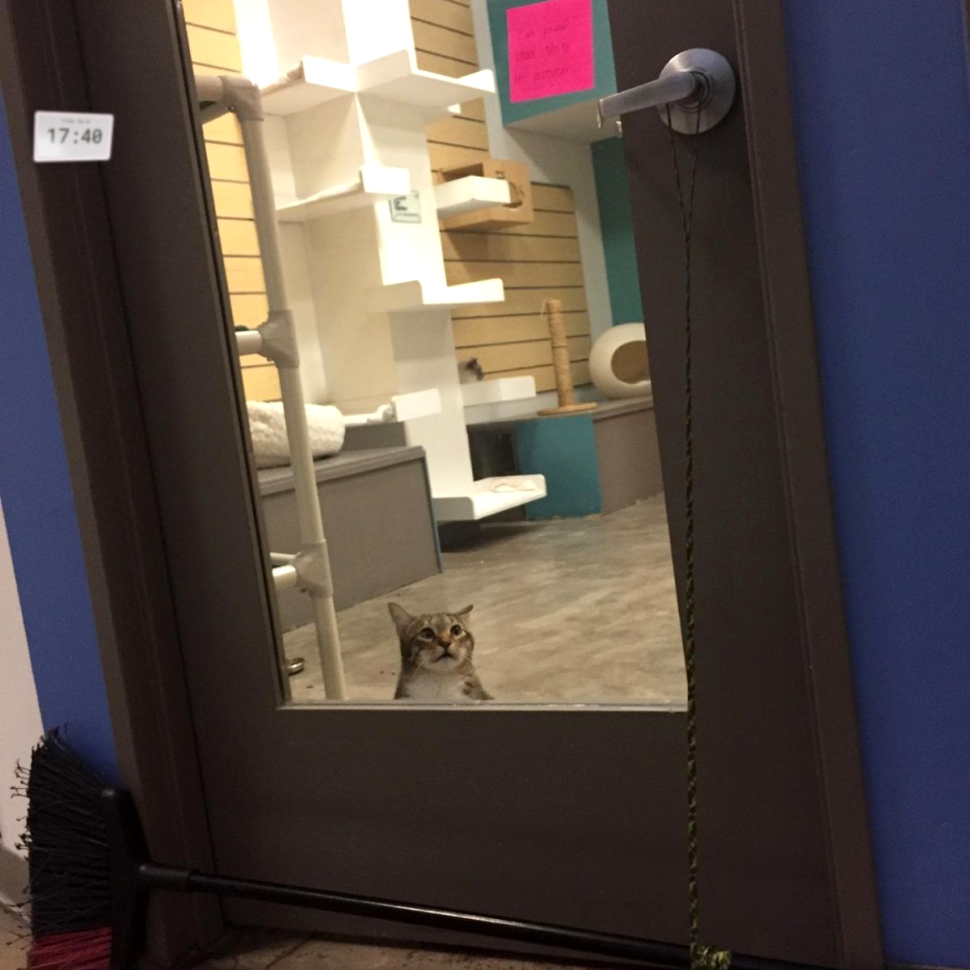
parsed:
17 h 40 min
